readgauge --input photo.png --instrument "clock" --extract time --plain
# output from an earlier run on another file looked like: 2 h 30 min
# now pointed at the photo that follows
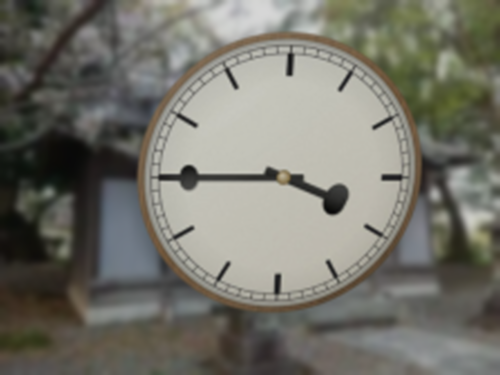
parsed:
3 h 45 min
